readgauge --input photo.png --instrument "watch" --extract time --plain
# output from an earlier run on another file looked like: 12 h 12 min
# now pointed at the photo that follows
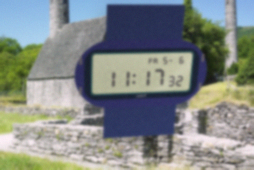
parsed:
11 h 17 min
